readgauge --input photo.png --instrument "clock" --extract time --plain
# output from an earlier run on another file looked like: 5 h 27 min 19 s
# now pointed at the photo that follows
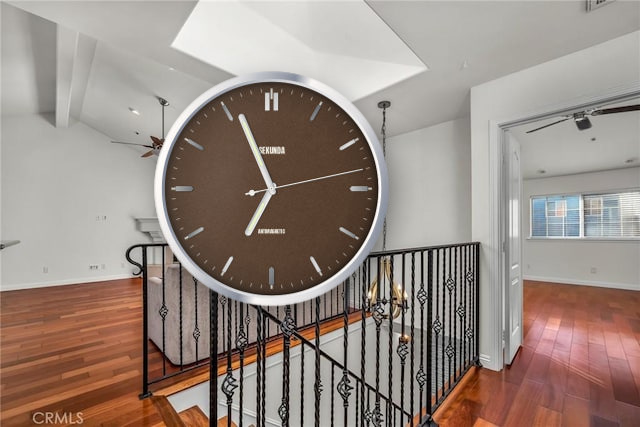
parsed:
6 h 56 min 13 s
